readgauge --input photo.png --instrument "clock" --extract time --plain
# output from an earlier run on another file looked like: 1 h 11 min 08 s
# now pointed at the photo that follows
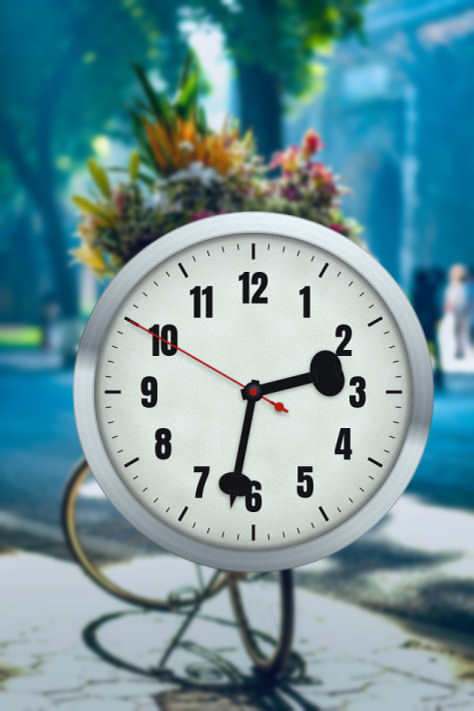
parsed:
2 h 31 min 50 s
